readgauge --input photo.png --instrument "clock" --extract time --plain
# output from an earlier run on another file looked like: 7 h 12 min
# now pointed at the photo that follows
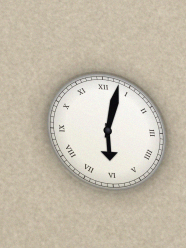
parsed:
6 h 03 min
